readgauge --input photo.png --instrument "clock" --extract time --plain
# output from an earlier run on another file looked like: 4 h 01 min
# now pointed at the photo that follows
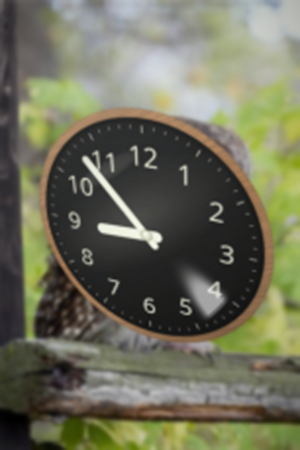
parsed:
8 h 53 min
